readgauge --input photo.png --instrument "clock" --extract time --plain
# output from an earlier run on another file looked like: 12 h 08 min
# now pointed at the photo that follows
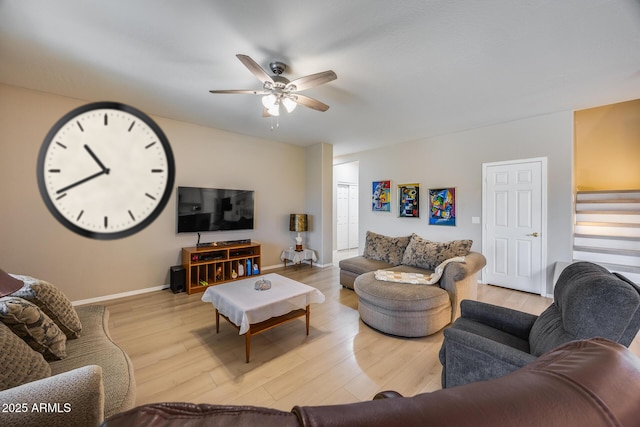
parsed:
10 h 41 min
